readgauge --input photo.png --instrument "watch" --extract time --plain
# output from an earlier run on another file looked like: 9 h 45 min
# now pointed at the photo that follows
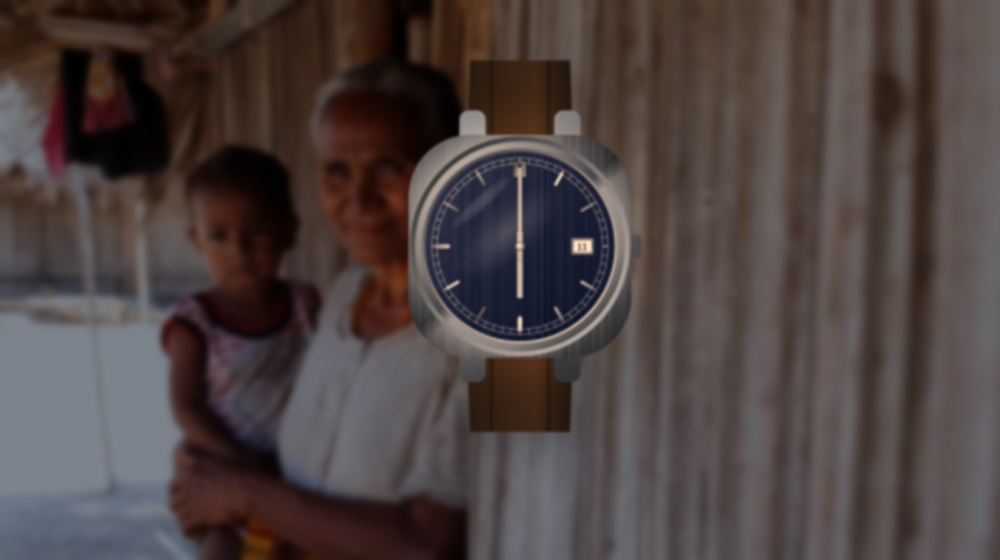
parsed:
6 h 00 min
